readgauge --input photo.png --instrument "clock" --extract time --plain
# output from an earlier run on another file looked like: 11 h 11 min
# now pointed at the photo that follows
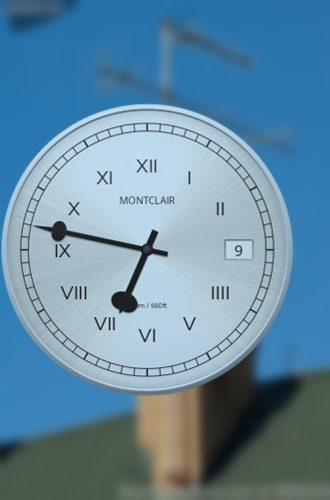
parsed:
6 h 47 min
